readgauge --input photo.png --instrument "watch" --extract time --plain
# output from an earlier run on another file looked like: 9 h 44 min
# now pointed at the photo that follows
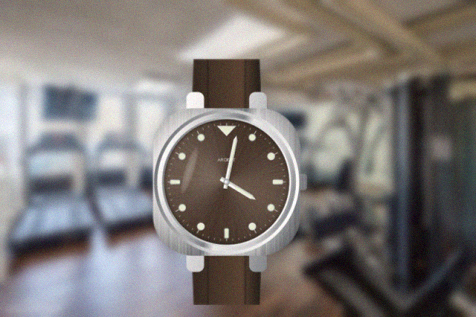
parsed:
4 h 02 min
